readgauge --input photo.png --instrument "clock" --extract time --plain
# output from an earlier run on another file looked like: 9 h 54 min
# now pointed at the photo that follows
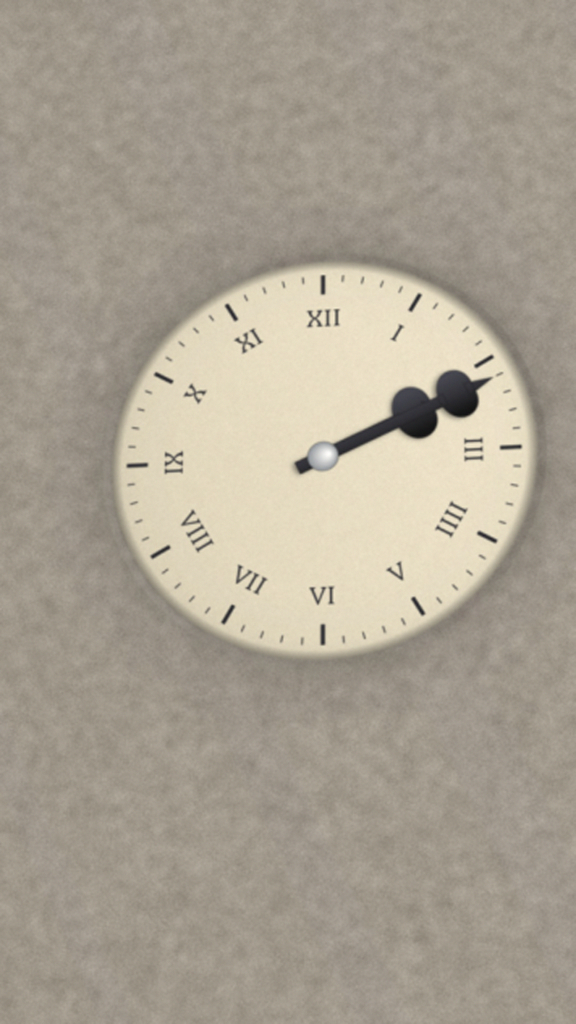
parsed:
2 h 11 min
